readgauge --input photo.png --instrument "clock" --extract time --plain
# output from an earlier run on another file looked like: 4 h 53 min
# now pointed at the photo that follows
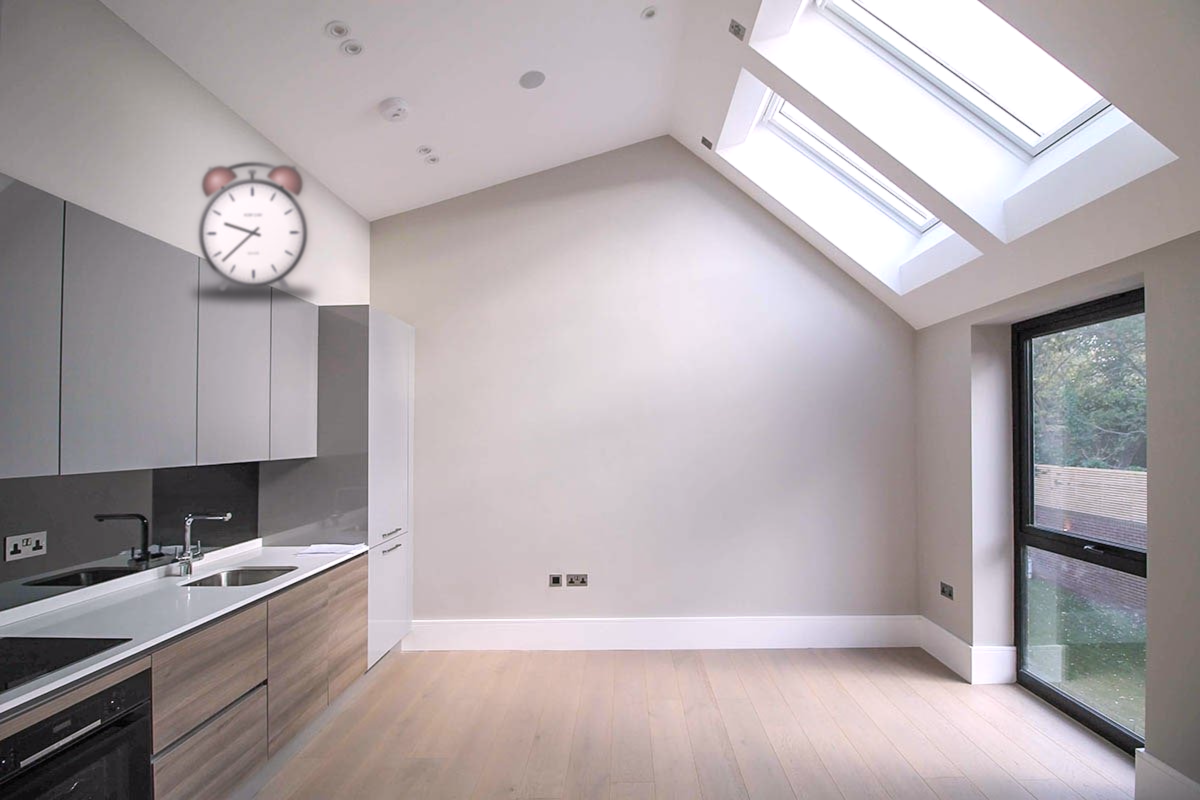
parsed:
9 h 38 min
